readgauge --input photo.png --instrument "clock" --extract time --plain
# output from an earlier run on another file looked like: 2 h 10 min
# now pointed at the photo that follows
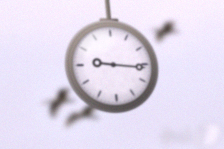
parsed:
9 h 16 min
